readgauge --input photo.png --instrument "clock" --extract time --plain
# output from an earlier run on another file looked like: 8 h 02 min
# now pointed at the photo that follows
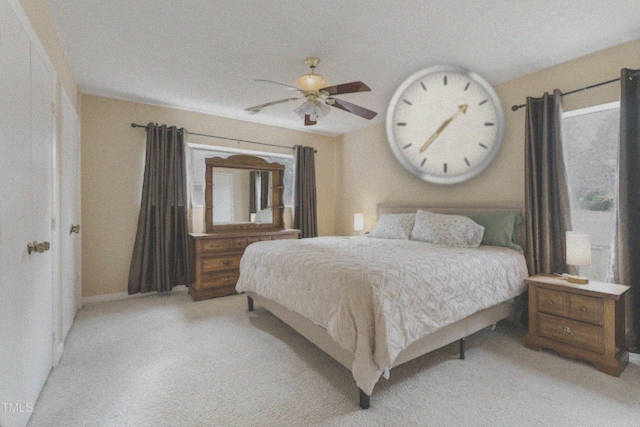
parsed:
1 h 37 min
